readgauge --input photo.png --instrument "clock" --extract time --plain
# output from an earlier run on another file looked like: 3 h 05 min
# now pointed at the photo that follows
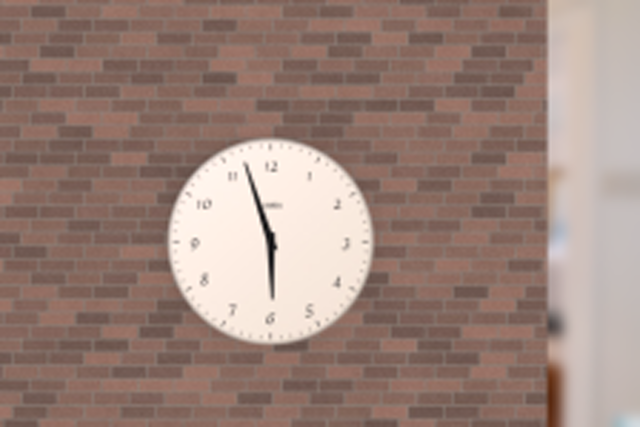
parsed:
5 h 57 min
